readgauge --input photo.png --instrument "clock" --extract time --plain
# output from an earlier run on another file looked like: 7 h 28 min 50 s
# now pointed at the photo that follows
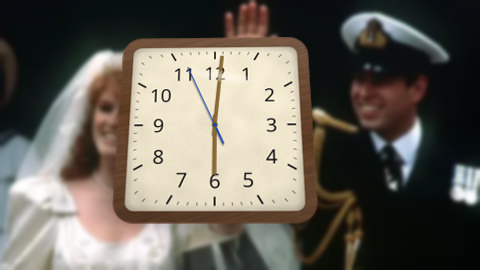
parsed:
6 h 00 min 56 s
